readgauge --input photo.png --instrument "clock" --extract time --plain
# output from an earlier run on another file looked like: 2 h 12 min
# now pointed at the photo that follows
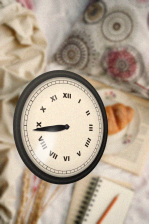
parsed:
8 h 44 min
